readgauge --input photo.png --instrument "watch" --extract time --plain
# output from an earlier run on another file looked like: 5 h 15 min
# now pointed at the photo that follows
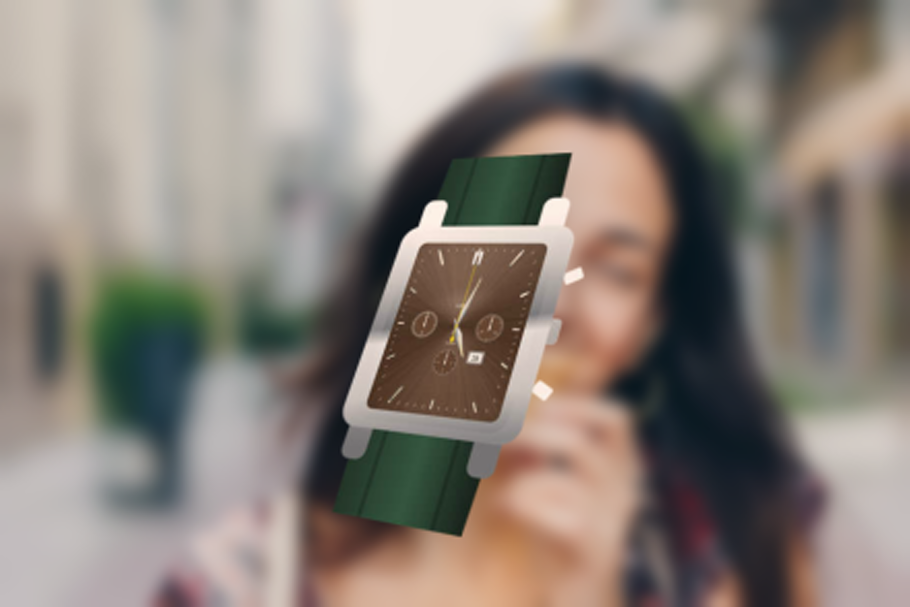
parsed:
5 h 02 min
